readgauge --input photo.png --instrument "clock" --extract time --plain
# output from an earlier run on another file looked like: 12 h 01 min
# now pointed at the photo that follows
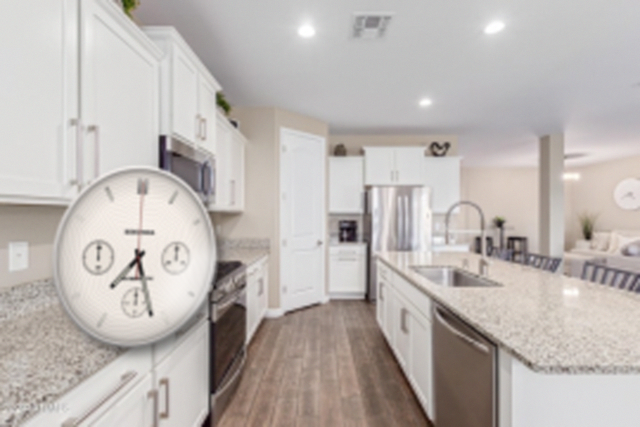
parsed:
7 h 27 min
